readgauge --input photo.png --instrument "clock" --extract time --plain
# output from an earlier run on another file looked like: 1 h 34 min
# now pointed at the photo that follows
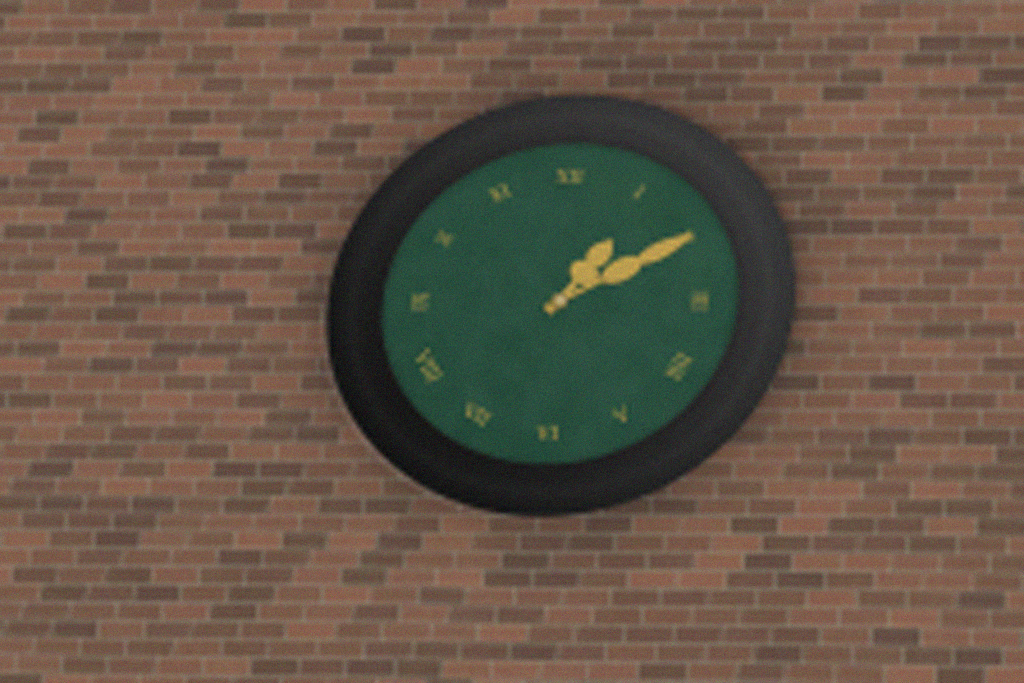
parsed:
1 h 10 min
